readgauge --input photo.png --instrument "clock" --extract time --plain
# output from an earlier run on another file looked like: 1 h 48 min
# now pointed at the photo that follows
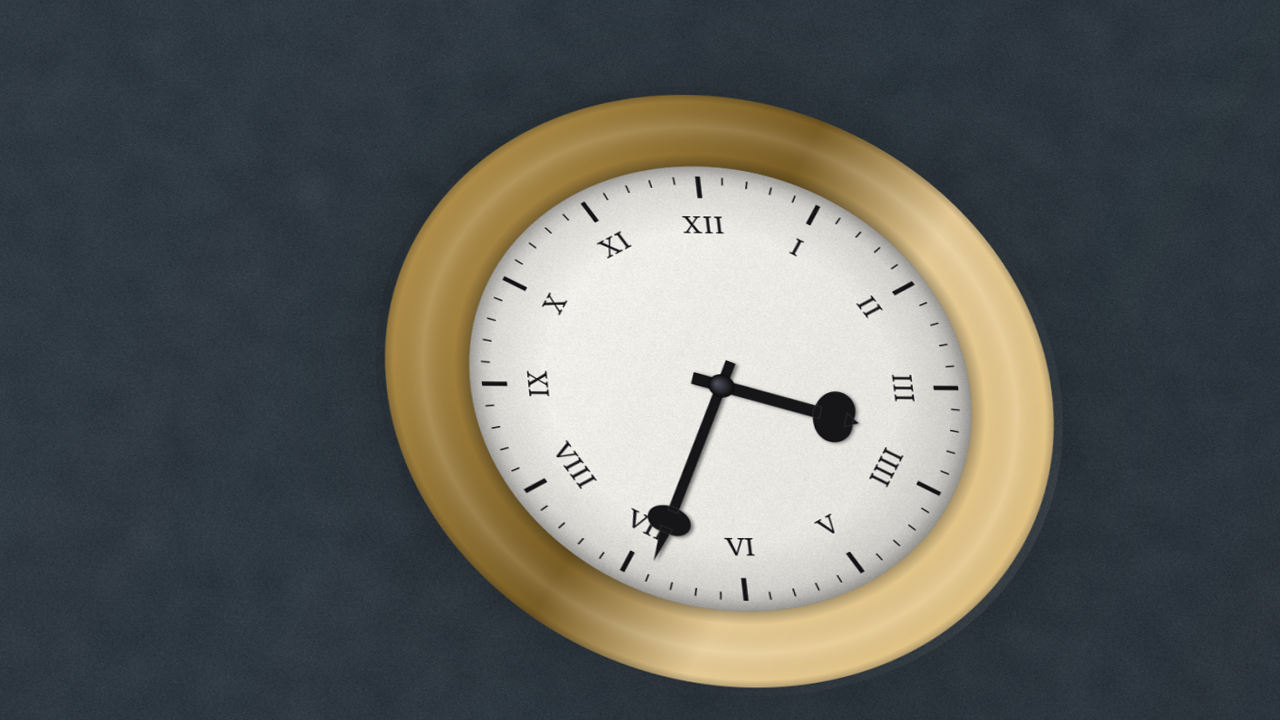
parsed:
3 h 34 min
